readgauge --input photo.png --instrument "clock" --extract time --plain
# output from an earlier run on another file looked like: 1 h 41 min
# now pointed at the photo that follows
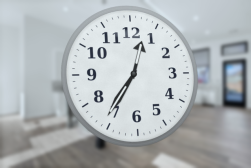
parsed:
12 h 36 min
